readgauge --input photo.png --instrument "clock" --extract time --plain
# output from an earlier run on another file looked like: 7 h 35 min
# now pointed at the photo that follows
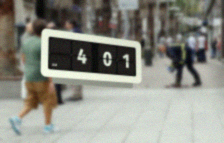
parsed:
4 h 01 min
